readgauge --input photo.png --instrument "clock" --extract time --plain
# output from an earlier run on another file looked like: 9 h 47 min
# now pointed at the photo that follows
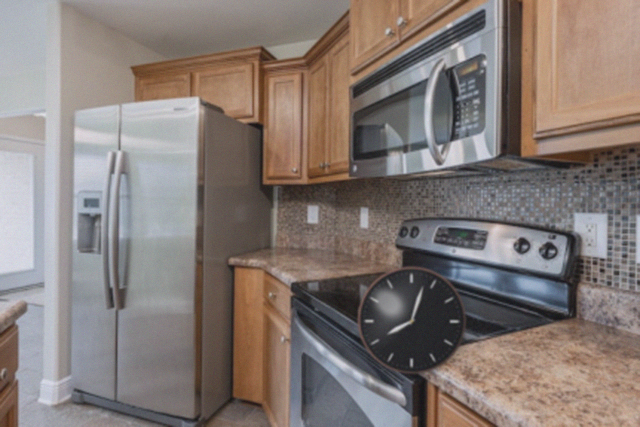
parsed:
8 h 03 min
